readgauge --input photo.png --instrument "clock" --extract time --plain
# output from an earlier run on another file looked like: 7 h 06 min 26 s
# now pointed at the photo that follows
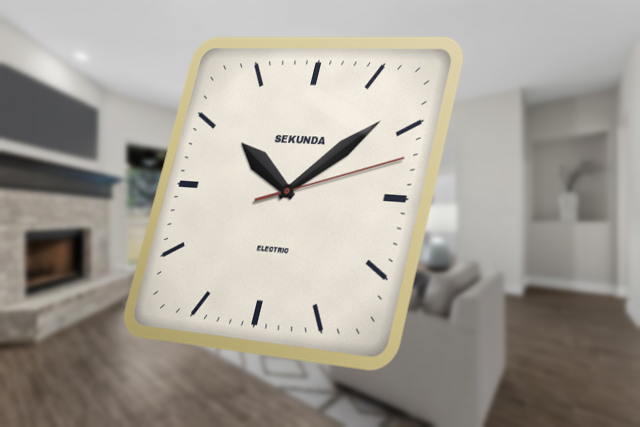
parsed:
10 h 08 min 12 s
